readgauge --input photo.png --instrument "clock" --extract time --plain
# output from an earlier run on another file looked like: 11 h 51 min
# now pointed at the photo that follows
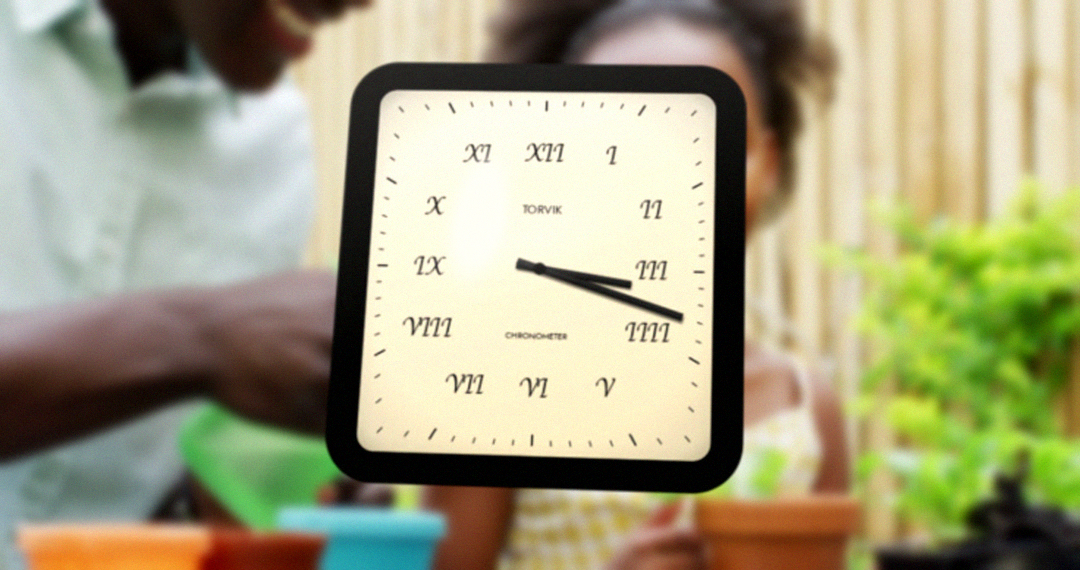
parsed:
3 h 18 min
